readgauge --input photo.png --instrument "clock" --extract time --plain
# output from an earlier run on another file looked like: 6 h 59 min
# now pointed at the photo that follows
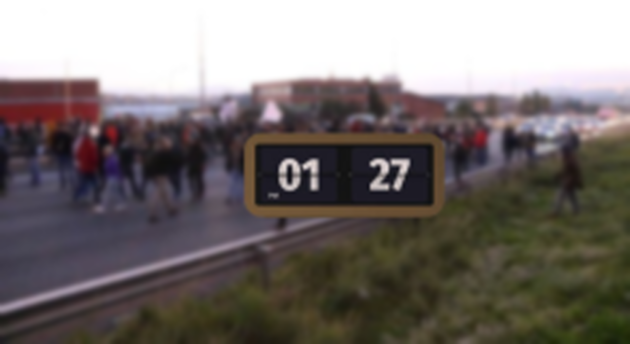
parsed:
1 h 27 min
